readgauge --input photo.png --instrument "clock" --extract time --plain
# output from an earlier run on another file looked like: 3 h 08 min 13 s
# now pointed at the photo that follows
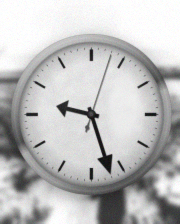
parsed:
9 h 27 min 03 s
